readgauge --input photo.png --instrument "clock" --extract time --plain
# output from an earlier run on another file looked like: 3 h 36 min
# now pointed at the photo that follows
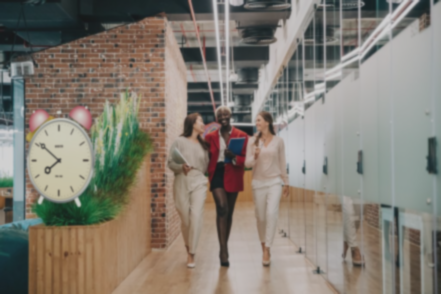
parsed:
7 h 51 min
